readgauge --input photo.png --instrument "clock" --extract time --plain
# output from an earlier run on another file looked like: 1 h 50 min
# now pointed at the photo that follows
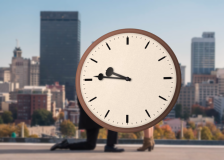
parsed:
9 h 46 min
